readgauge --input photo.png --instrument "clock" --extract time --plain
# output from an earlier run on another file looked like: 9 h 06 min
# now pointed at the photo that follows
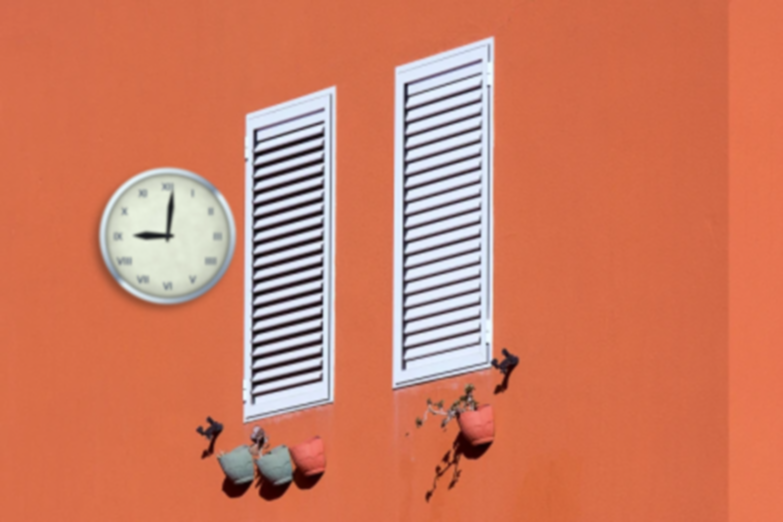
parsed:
9 h 01 min
